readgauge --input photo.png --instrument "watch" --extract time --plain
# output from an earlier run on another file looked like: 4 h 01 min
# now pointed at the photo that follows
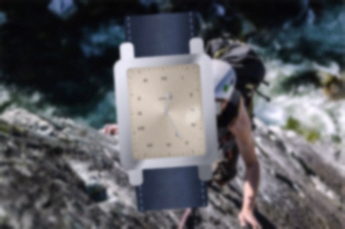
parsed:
12 h 26 min
